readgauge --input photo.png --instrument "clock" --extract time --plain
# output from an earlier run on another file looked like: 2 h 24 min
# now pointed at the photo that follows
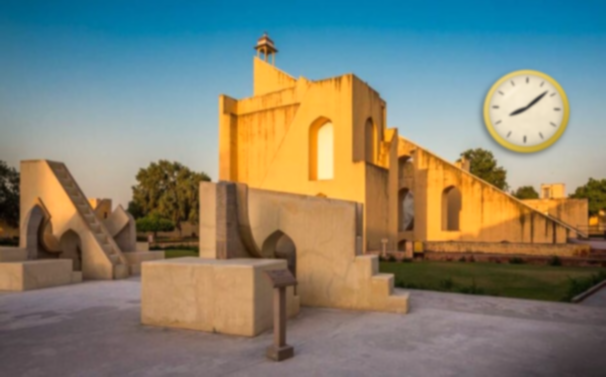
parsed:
8 h 08 min
